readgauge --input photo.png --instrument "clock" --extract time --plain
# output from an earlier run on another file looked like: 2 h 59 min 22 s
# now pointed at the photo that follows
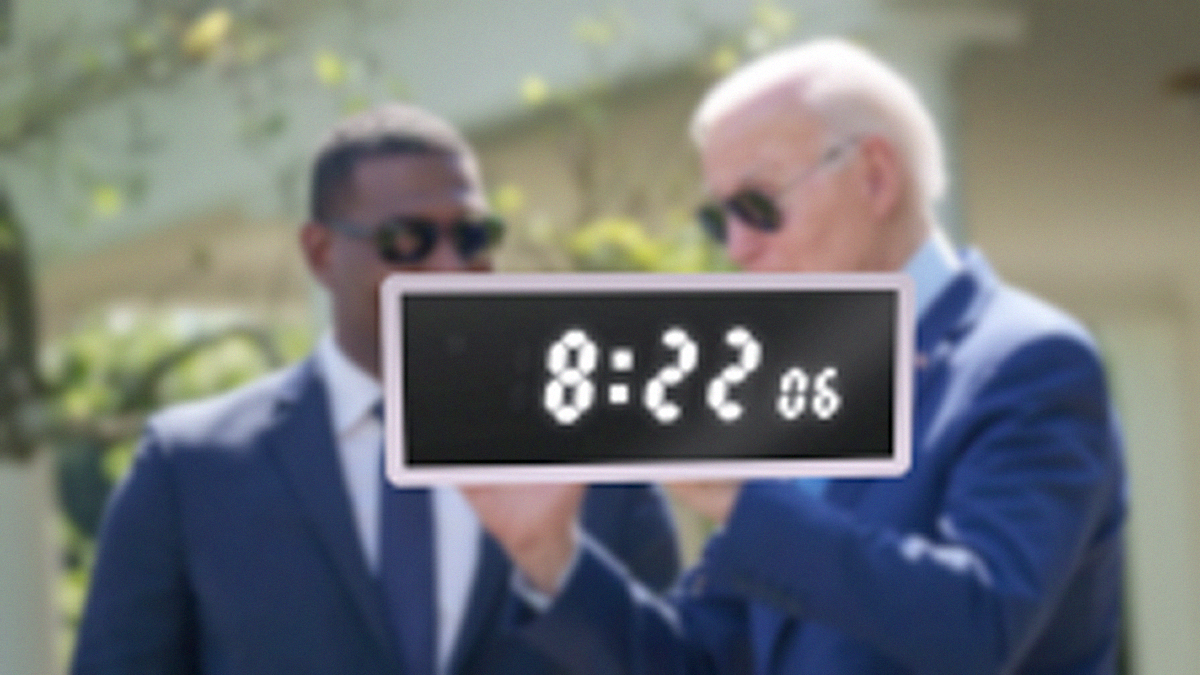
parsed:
8 h 22 min 06 s
